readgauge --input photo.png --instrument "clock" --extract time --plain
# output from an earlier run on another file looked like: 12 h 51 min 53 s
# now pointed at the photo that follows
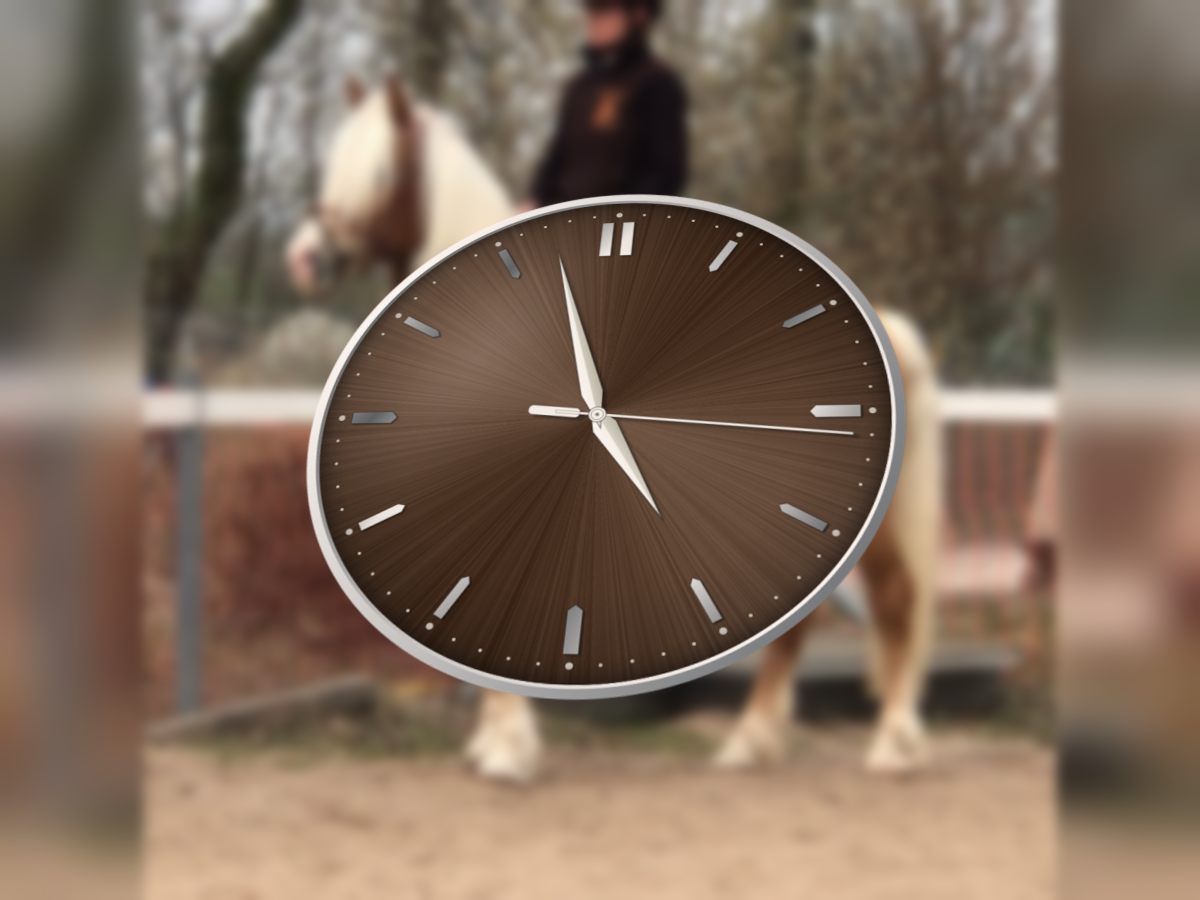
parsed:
4 h 57 min 16 s
